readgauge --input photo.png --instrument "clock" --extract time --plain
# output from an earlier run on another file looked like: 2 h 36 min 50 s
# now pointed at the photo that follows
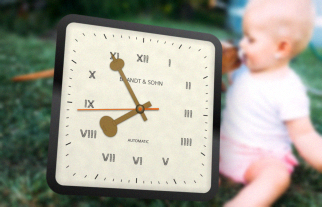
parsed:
7 h 54 min 44 s
